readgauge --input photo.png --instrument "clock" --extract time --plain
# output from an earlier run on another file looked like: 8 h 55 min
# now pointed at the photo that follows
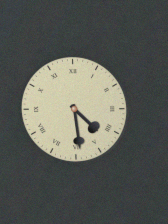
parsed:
4 h 29 min
